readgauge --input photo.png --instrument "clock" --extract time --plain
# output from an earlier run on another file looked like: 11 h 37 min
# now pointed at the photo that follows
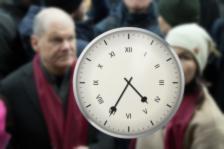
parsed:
4 h 35 min
